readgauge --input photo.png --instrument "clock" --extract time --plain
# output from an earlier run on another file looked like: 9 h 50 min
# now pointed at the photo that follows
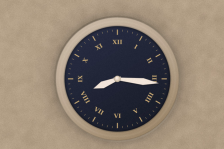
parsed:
8 h 16 min
